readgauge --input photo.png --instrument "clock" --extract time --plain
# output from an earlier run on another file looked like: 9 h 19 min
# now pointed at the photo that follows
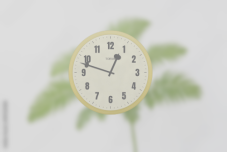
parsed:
12 h 48 min
